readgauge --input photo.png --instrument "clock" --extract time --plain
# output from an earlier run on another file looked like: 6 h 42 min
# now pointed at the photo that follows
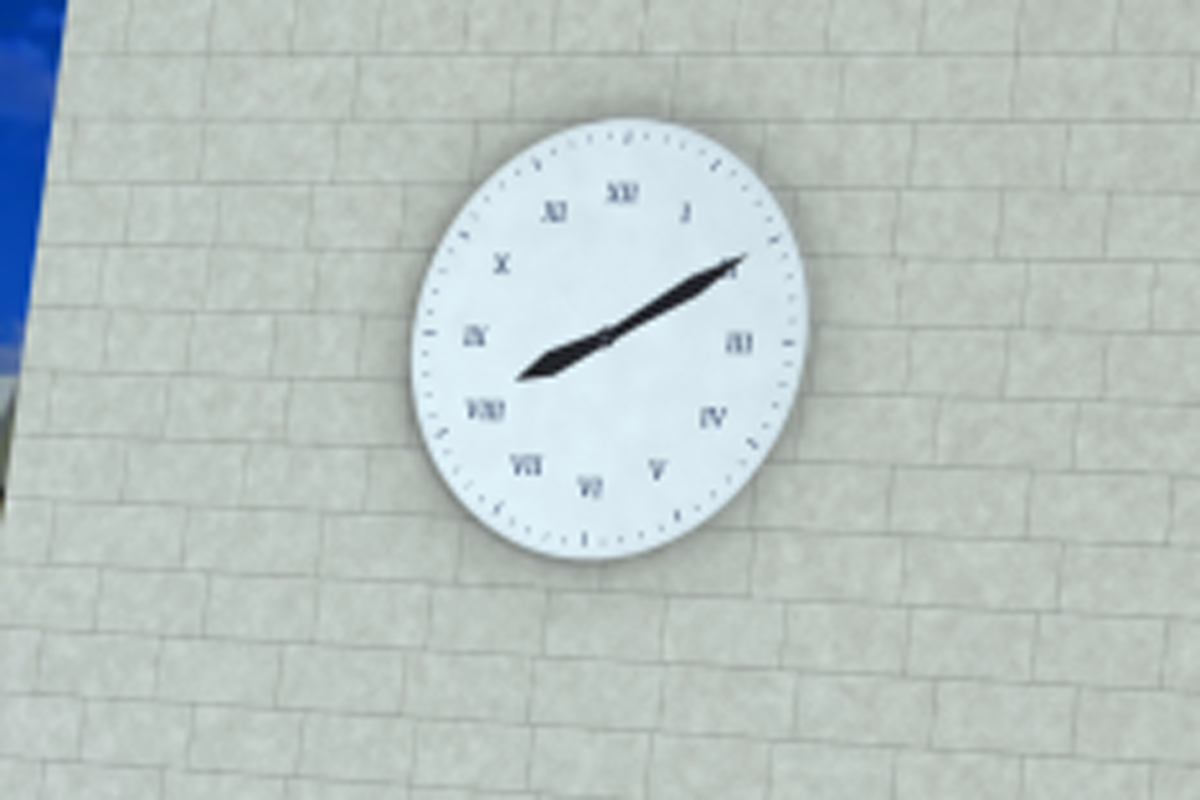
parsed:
8 h 10 min
